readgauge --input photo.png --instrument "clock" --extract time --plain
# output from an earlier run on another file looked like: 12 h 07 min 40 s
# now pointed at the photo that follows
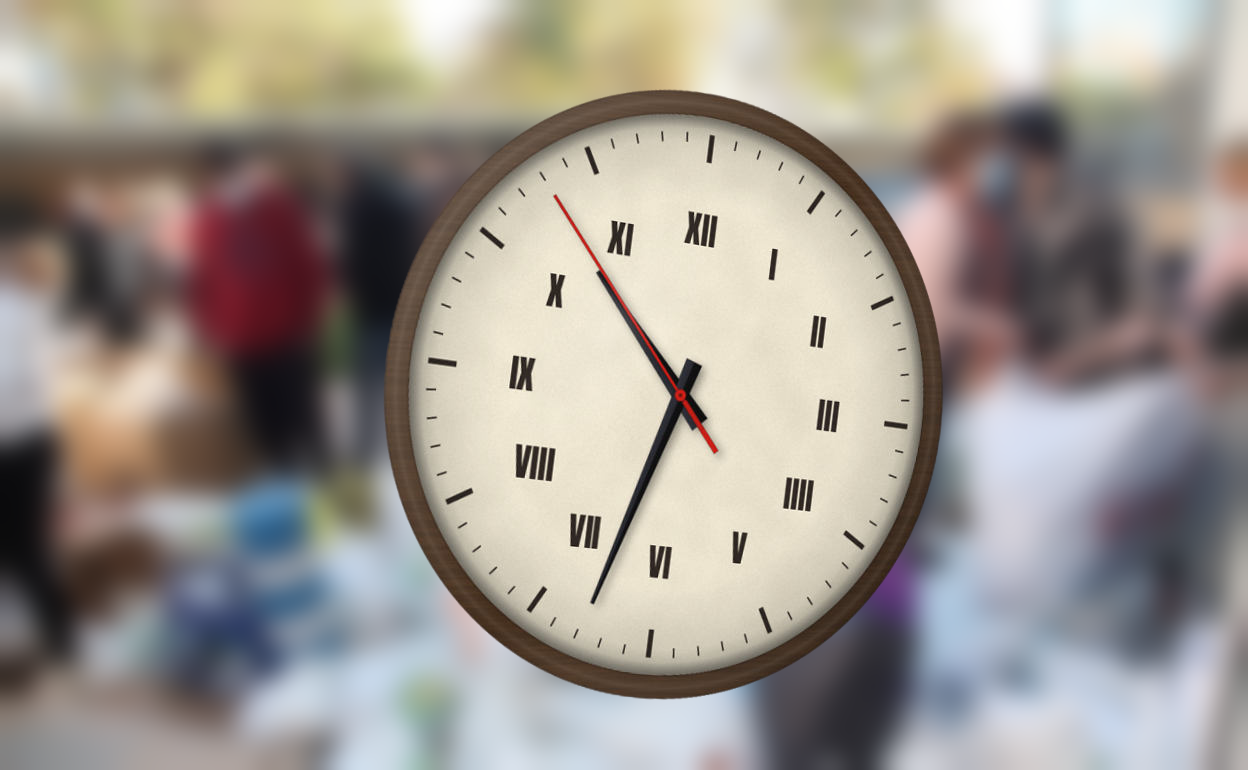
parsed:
10 h 32 min 53 s
